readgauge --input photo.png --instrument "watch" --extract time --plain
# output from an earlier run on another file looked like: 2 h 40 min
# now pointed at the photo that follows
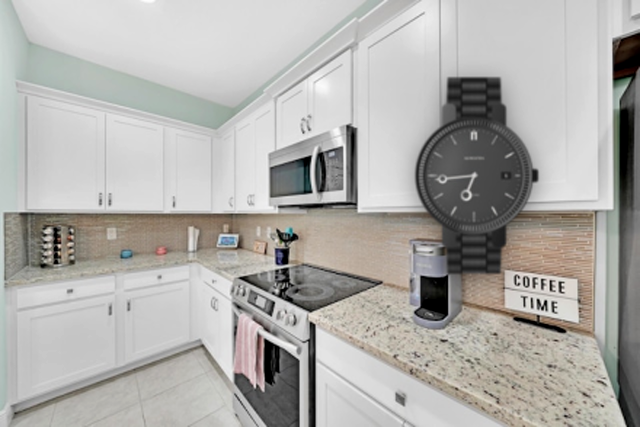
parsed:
6 h 44 min
